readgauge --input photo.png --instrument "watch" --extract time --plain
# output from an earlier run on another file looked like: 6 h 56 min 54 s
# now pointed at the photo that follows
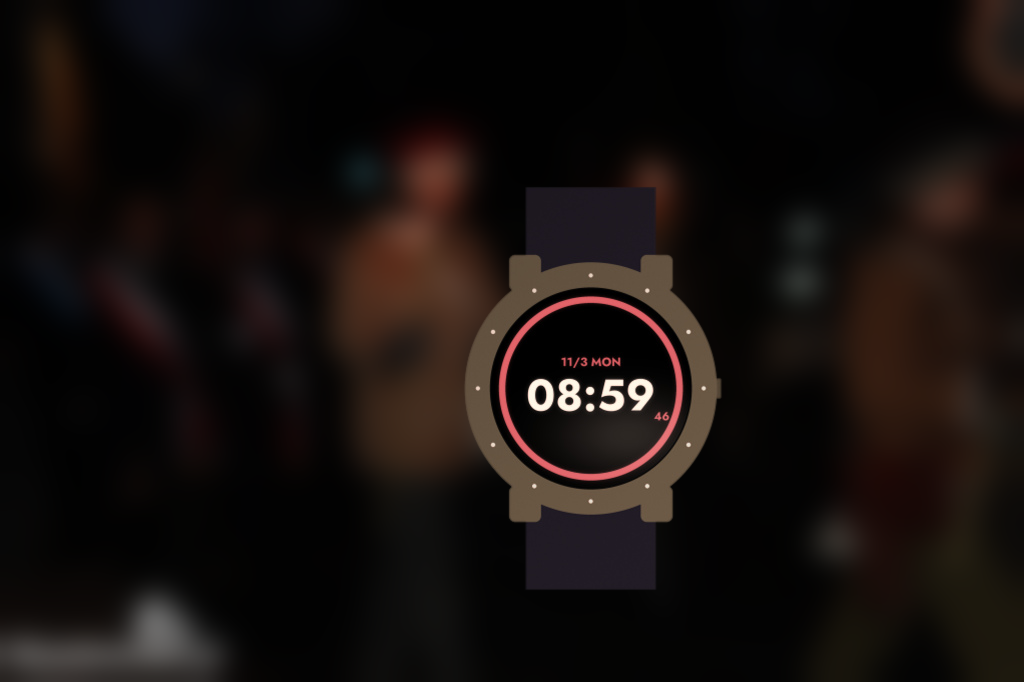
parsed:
8 h 59 min 46 s
